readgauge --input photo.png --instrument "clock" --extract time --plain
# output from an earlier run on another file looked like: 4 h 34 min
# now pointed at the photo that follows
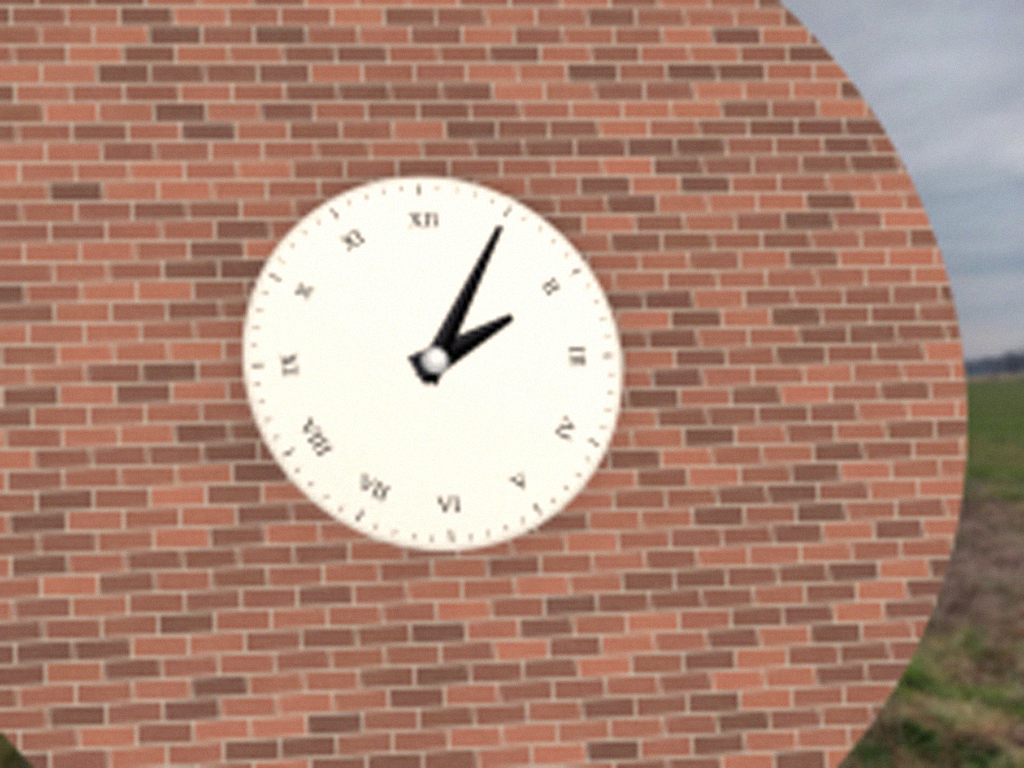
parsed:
2 h 05 min
